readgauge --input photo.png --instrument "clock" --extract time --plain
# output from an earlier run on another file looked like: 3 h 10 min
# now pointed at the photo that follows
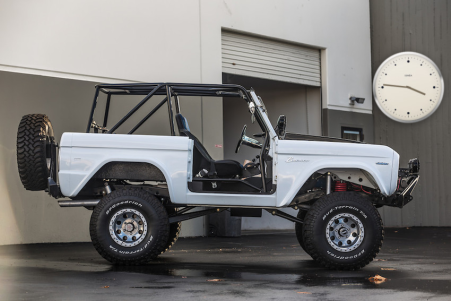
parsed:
3 h 46 min
